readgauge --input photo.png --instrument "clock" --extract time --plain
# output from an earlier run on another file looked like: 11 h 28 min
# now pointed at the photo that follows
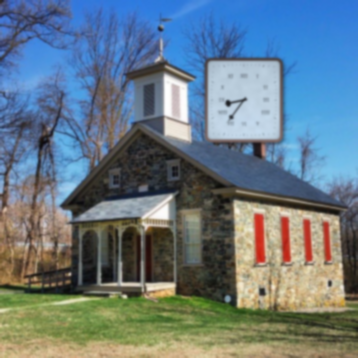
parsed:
8 h 36 min
